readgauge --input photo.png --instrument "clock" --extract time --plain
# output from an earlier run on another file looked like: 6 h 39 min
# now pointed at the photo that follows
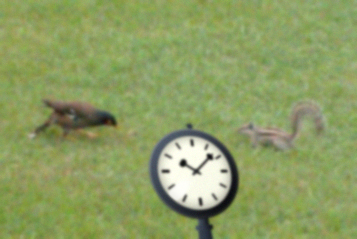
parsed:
10 h 08 min
